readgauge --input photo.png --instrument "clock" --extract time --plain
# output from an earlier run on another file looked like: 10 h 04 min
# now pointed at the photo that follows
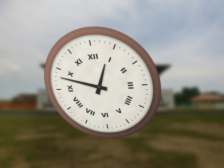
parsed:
12 h 48 min
